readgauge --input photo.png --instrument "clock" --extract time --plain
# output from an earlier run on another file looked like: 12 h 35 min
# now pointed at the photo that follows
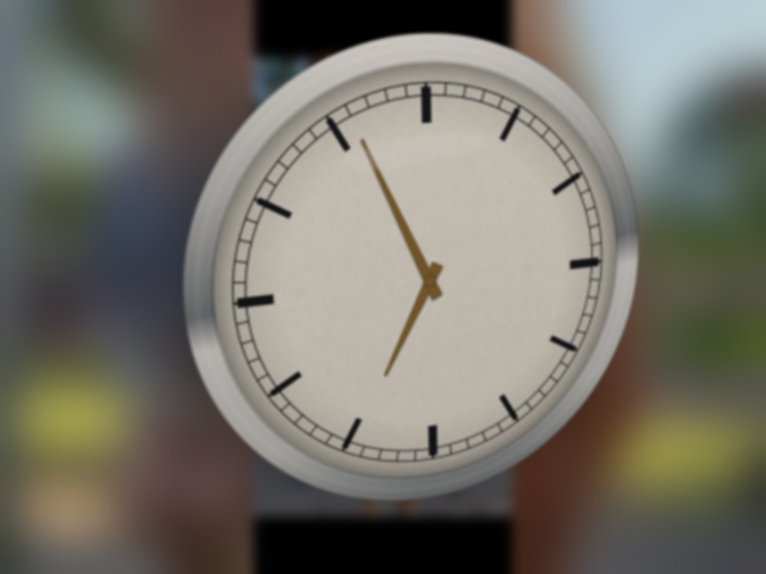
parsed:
6 h 56 min
